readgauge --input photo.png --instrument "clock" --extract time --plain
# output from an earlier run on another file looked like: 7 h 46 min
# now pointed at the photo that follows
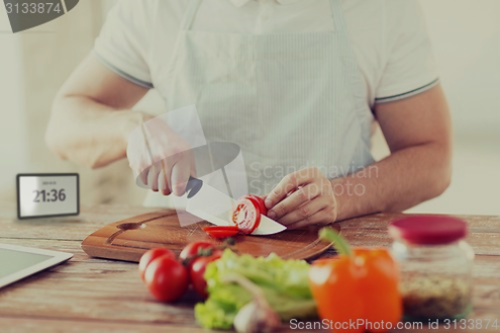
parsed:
21 h 36 min
